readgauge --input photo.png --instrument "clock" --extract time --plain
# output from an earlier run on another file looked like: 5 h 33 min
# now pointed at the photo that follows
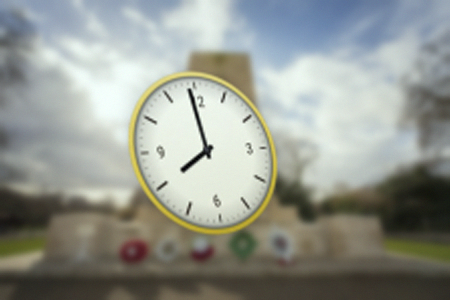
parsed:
7 h 59 min
